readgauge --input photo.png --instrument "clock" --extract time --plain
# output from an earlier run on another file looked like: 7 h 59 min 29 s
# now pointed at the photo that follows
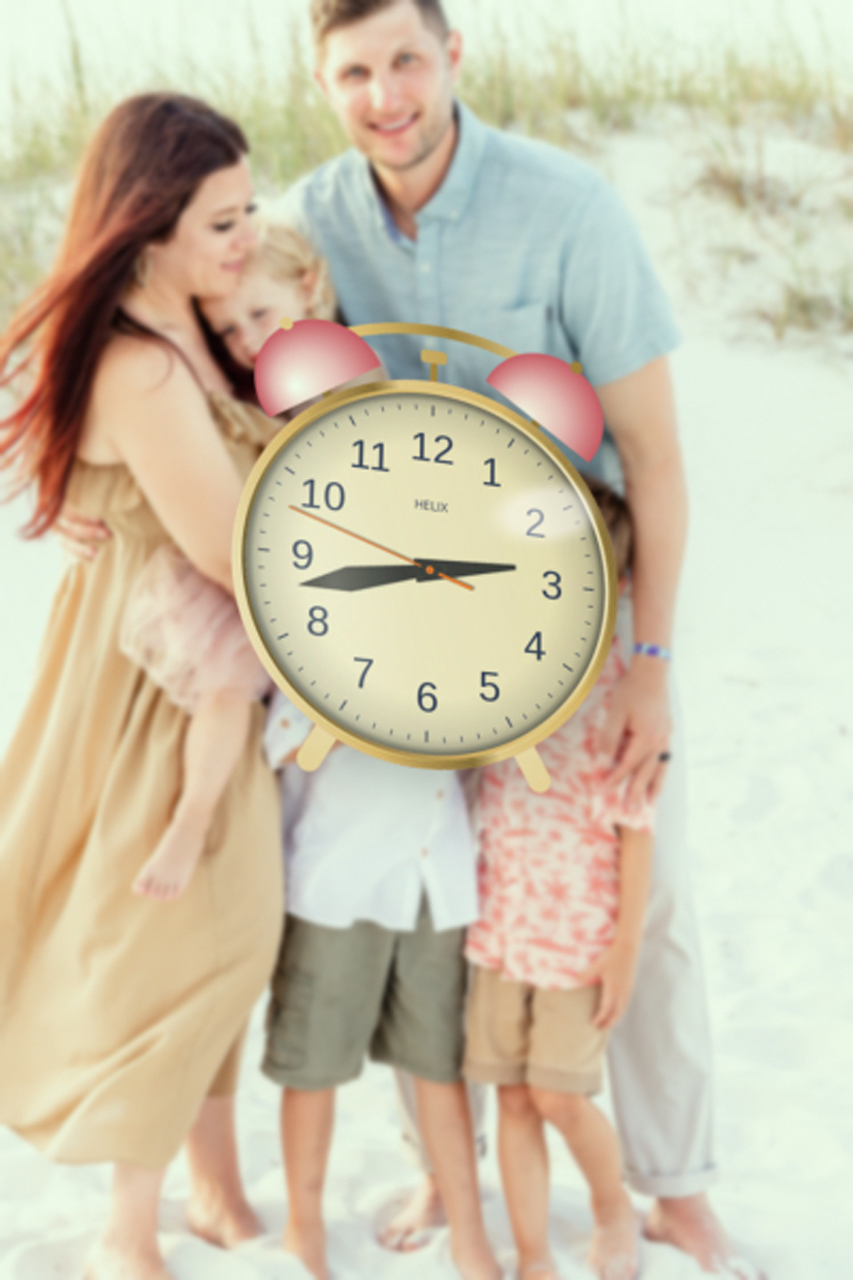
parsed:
2 h 42 min 48 s
